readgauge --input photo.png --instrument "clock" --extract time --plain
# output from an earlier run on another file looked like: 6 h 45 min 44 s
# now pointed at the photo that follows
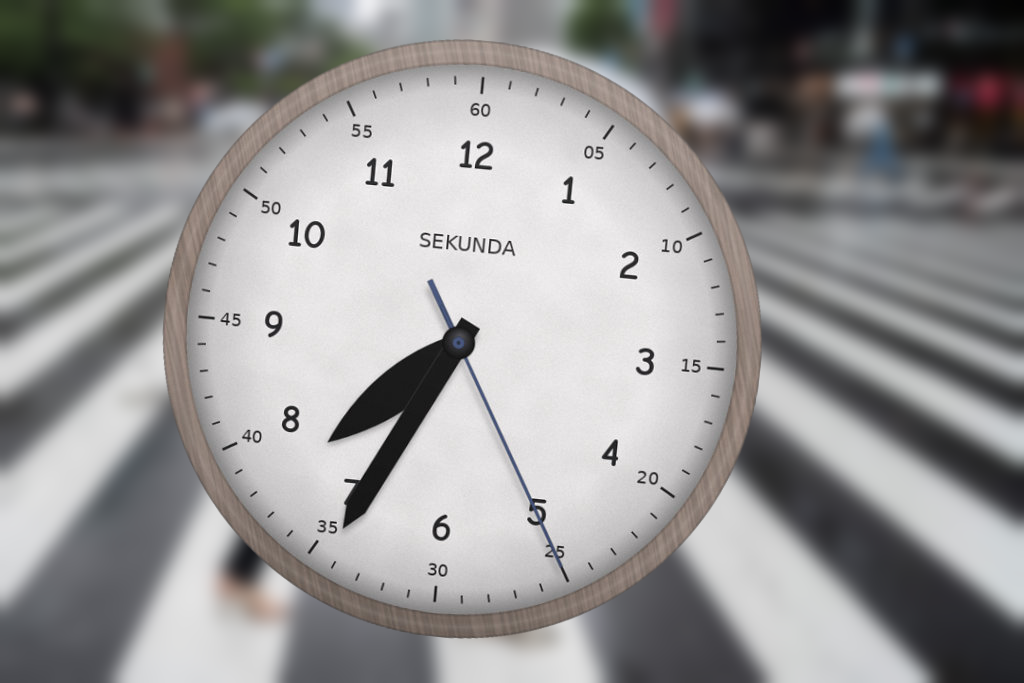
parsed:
7 h 34 min 25 s
